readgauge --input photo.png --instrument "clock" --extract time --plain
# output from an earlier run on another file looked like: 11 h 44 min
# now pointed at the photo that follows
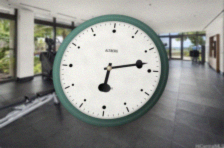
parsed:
6 h 13 min
